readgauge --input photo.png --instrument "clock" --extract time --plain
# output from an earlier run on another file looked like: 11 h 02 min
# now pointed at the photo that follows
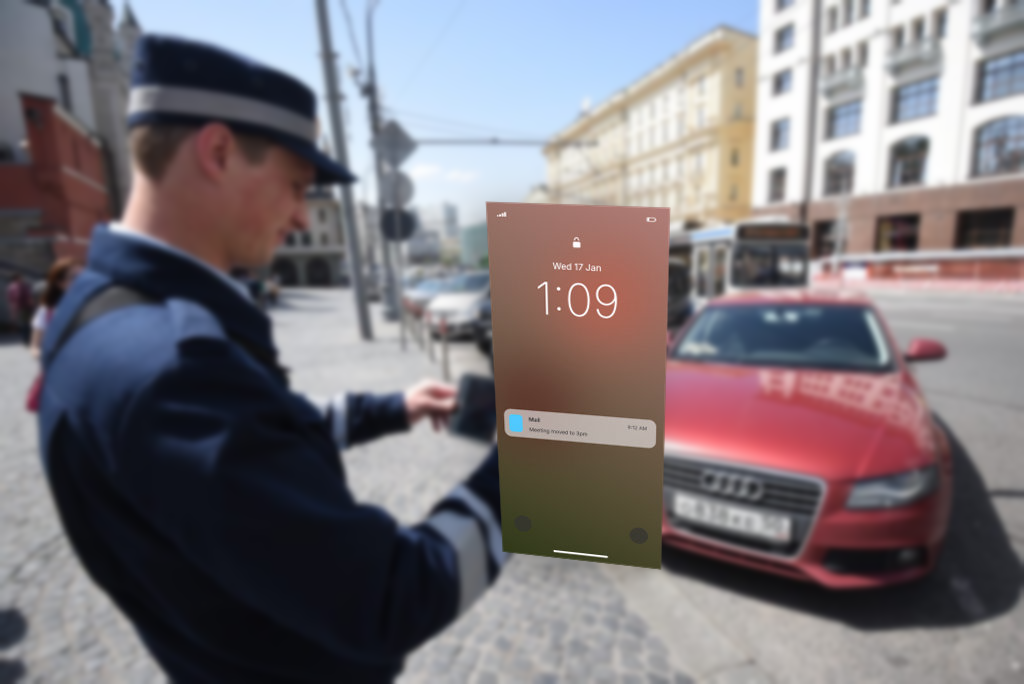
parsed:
1 h 09 min
